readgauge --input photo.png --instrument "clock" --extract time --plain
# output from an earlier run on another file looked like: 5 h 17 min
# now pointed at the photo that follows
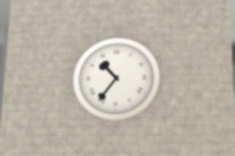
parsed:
10 h 36 min
